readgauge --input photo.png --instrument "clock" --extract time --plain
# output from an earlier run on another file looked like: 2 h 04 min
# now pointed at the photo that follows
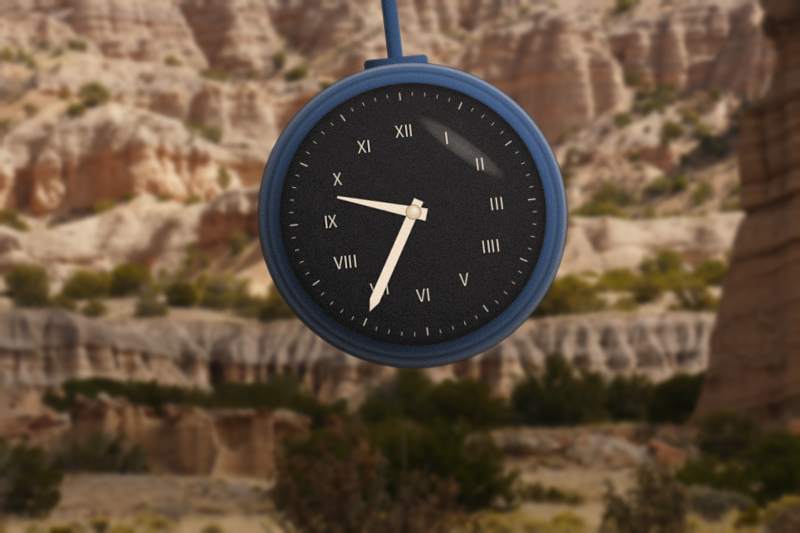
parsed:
9 h 35 min
